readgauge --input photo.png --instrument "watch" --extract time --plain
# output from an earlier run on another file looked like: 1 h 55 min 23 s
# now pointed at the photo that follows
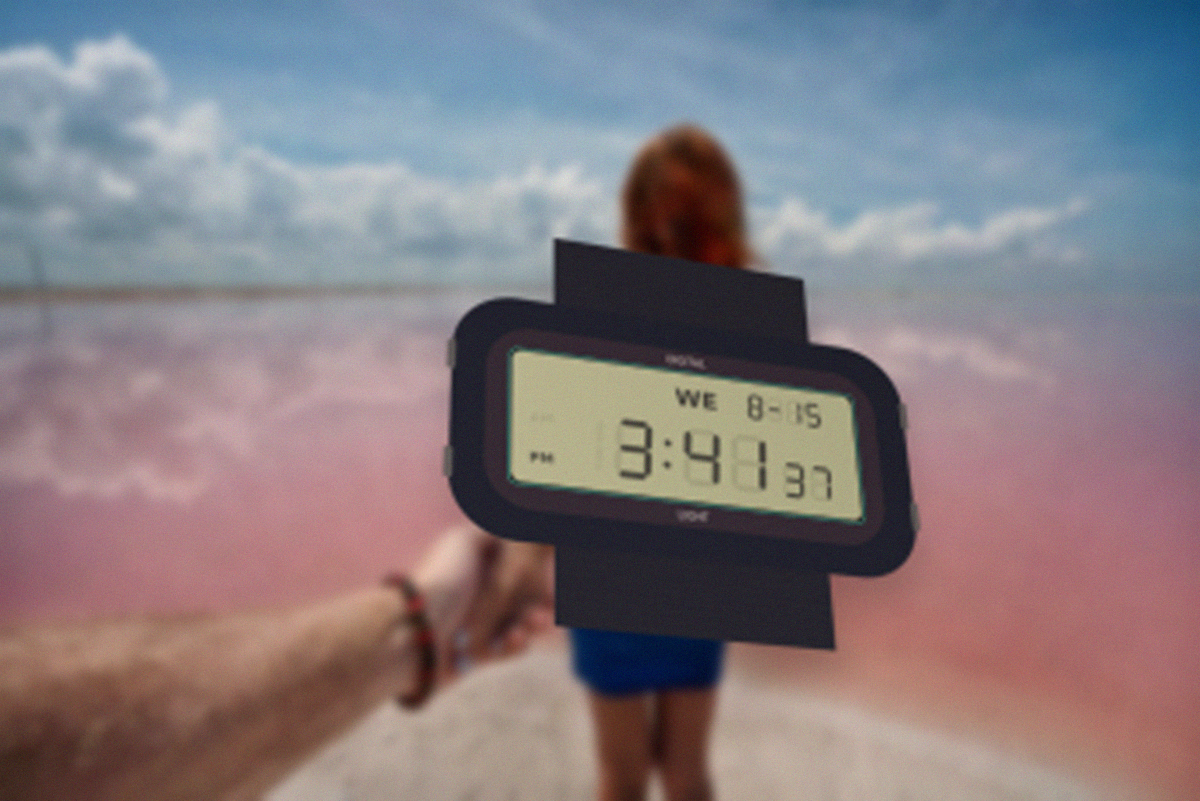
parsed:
3 h 41 min 37 s
